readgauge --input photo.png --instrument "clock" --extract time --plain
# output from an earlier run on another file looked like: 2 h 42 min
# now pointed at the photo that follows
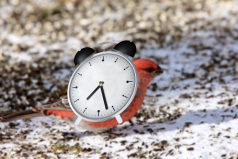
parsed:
7 h 27 min
